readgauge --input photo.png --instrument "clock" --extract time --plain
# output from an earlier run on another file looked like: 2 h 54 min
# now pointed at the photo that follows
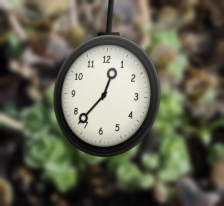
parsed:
12 h 37 min
